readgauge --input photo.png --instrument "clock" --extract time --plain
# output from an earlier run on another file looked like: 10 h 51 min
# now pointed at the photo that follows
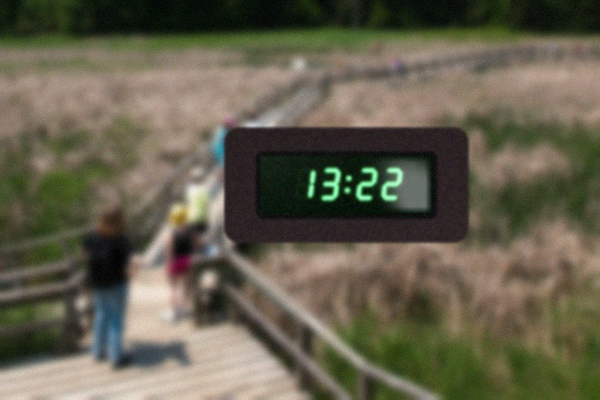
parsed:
13 h 22 min
